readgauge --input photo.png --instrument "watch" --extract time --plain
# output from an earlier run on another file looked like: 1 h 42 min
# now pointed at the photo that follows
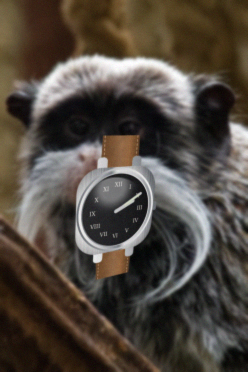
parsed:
2 h 10 min
